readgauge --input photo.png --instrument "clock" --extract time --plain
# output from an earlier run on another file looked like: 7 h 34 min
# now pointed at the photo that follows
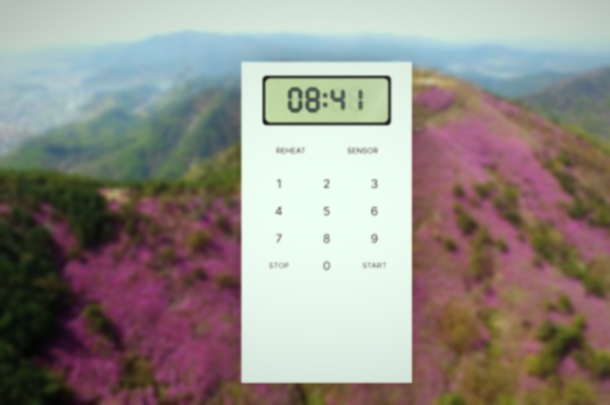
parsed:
8 h 41 min
